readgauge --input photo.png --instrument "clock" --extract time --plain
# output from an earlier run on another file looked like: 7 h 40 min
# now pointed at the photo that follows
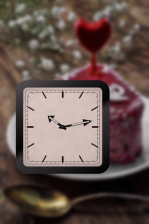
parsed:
10 h 13 min
